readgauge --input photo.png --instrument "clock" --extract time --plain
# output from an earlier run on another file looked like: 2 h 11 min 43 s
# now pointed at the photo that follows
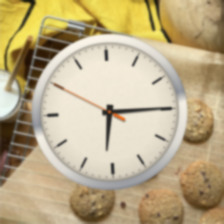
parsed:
6 h 14 min 50 s
